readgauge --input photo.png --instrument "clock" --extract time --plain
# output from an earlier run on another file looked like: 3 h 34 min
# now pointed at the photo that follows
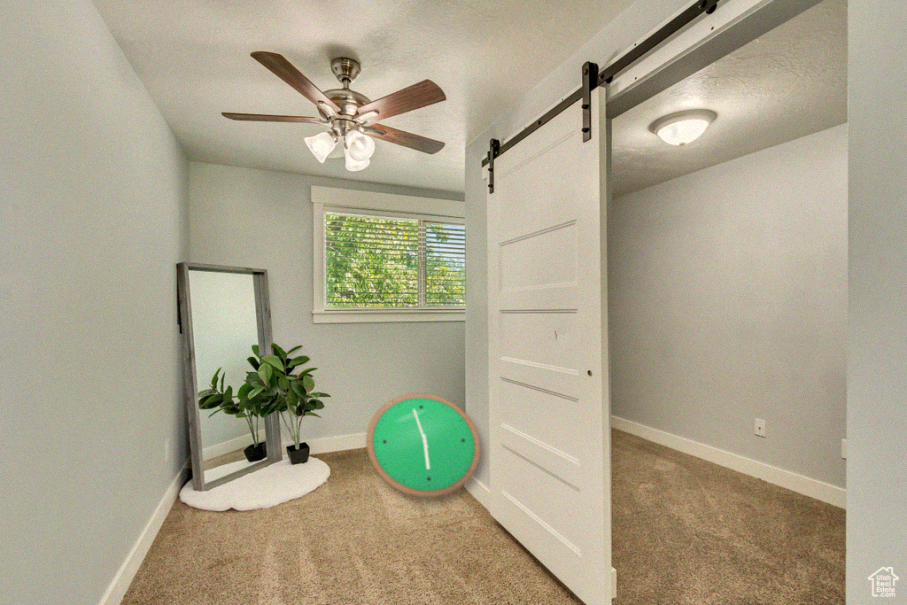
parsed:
5 h 58 min
